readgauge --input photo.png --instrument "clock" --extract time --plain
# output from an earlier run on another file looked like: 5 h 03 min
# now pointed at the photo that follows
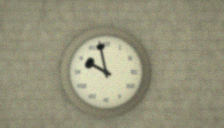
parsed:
9 h 58 min
